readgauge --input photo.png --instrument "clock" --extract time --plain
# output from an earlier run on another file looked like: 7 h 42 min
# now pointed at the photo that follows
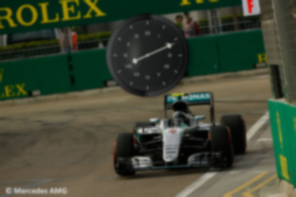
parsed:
8 h 11 min
